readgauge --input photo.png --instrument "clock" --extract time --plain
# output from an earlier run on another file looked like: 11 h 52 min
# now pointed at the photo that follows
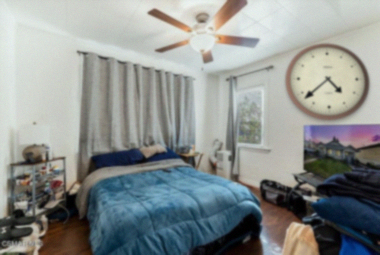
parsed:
4 h 38 min
